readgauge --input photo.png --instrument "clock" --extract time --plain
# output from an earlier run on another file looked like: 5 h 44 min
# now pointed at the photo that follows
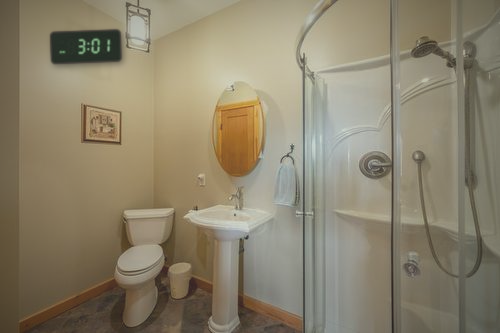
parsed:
3 h 01 min
